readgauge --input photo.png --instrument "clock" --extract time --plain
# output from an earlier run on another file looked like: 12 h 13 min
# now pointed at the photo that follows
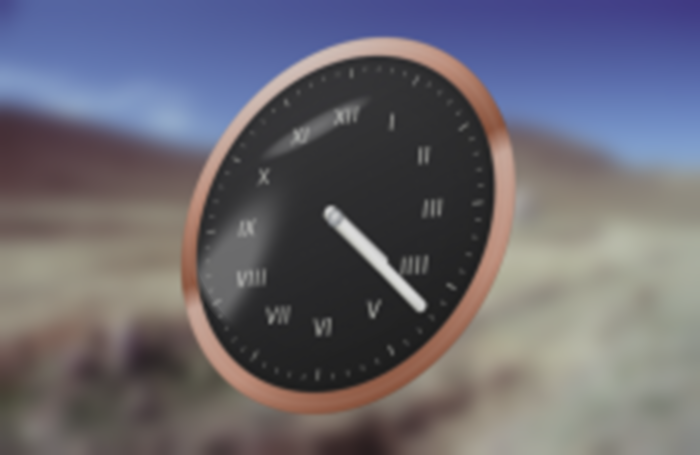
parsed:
4 h 22 min
